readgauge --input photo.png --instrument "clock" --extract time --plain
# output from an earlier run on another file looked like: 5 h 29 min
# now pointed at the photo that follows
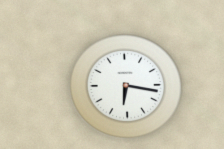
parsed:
6 h 17 min
